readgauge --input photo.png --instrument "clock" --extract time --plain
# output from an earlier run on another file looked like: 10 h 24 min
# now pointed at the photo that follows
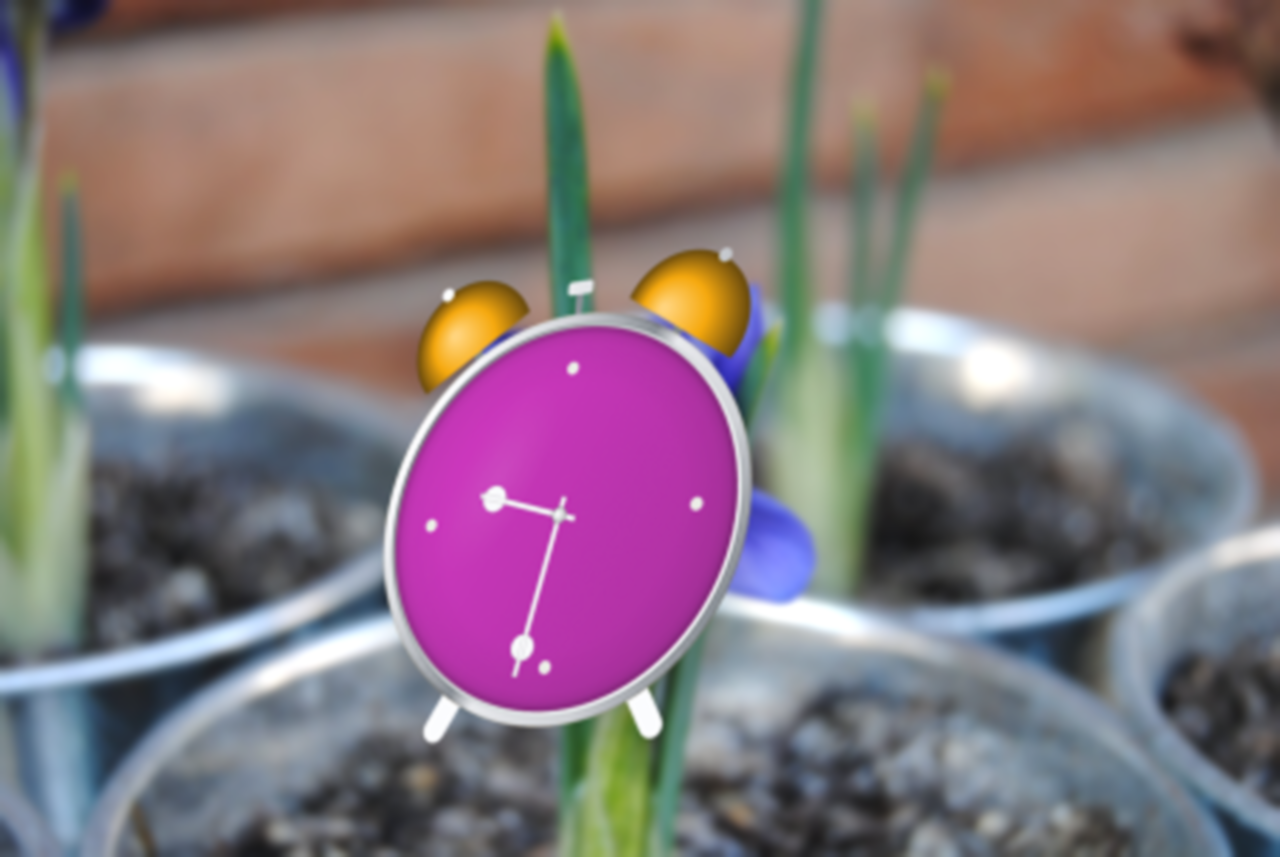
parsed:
9 h 32 min
